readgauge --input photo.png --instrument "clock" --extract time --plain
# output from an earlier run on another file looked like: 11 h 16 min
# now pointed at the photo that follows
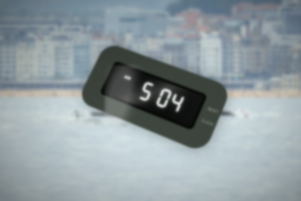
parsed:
5 h 04 min
